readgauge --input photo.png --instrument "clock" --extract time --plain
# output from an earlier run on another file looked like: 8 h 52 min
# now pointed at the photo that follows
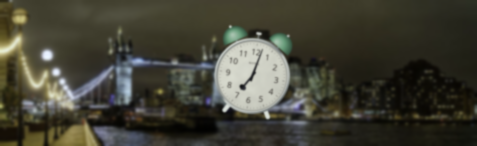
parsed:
7 h 02 min
